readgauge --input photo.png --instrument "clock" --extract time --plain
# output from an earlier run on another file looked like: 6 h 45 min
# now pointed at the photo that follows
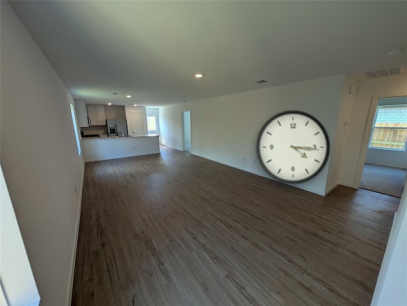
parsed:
4 h 16 min
